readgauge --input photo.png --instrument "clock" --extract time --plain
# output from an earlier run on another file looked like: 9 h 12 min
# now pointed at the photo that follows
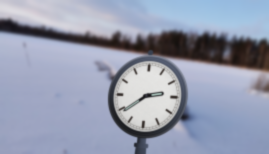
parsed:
2 h 39 min
